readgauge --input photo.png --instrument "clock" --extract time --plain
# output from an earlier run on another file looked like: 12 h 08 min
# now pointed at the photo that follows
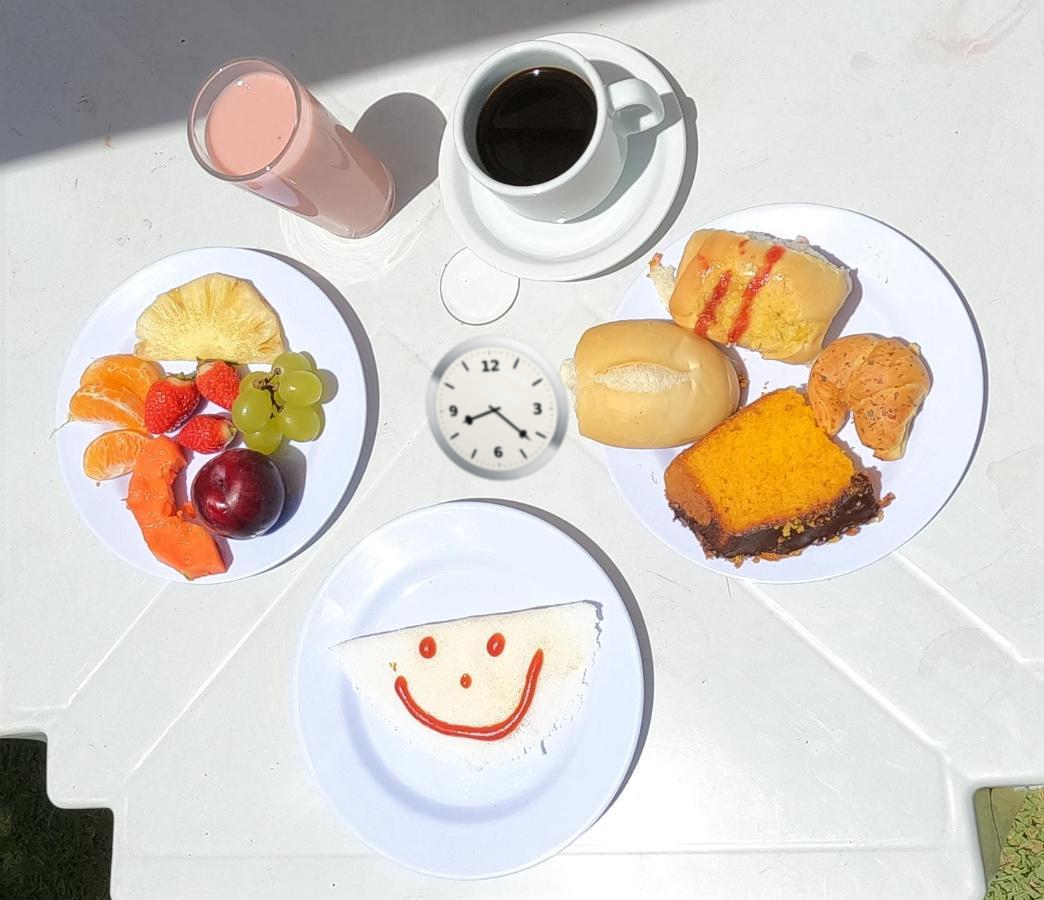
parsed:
8 h 22 min
